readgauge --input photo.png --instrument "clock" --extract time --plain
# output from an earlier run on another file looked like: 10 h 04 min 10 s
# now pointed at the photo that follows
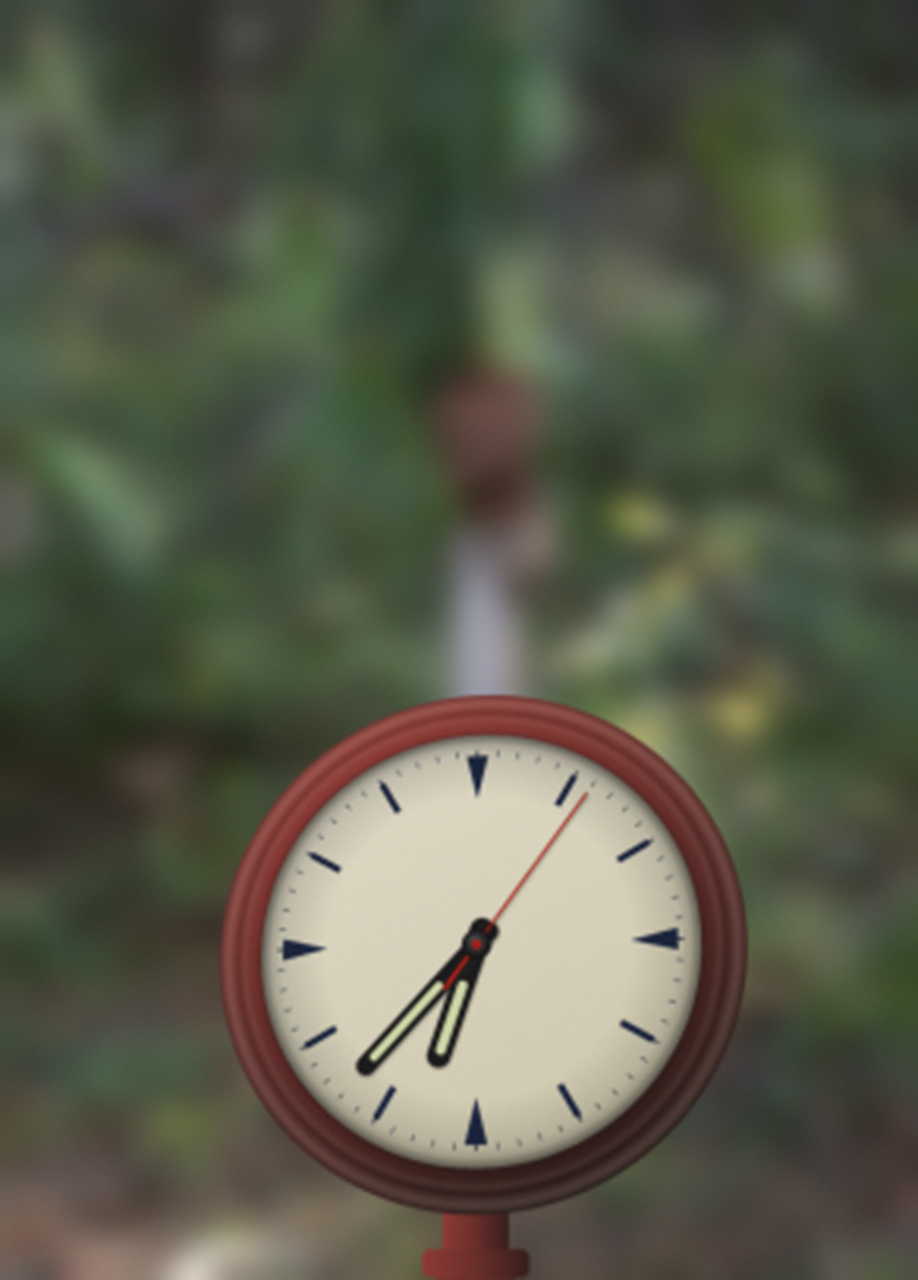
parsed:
6 h 37 min 06 s
